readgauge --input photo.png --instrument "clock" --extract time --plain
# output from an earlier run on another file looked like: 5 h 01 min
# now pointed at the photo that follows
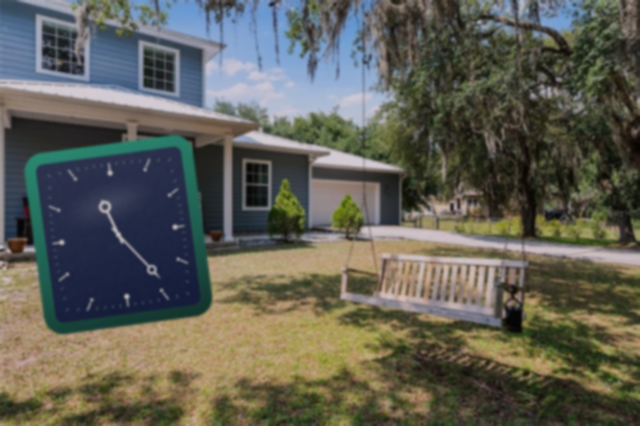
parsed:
11 h 24 min
